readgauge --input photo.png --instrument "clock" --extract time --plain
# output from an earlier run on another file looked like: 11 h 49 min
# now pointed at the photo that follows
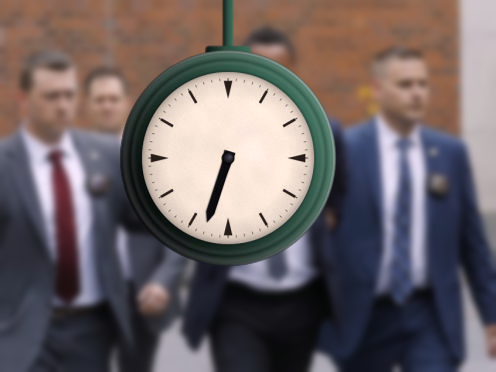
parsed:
6 h 33 min
